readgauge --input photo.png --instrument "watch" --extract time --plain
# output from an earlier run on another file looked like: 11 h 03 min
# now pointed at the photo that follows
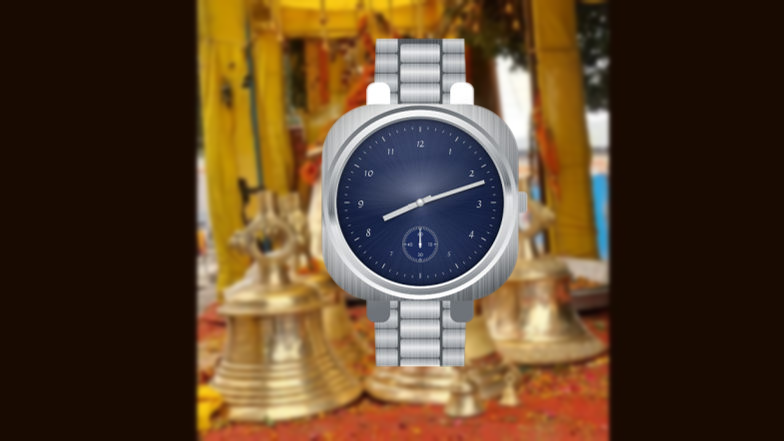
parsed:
8 h 12 min
